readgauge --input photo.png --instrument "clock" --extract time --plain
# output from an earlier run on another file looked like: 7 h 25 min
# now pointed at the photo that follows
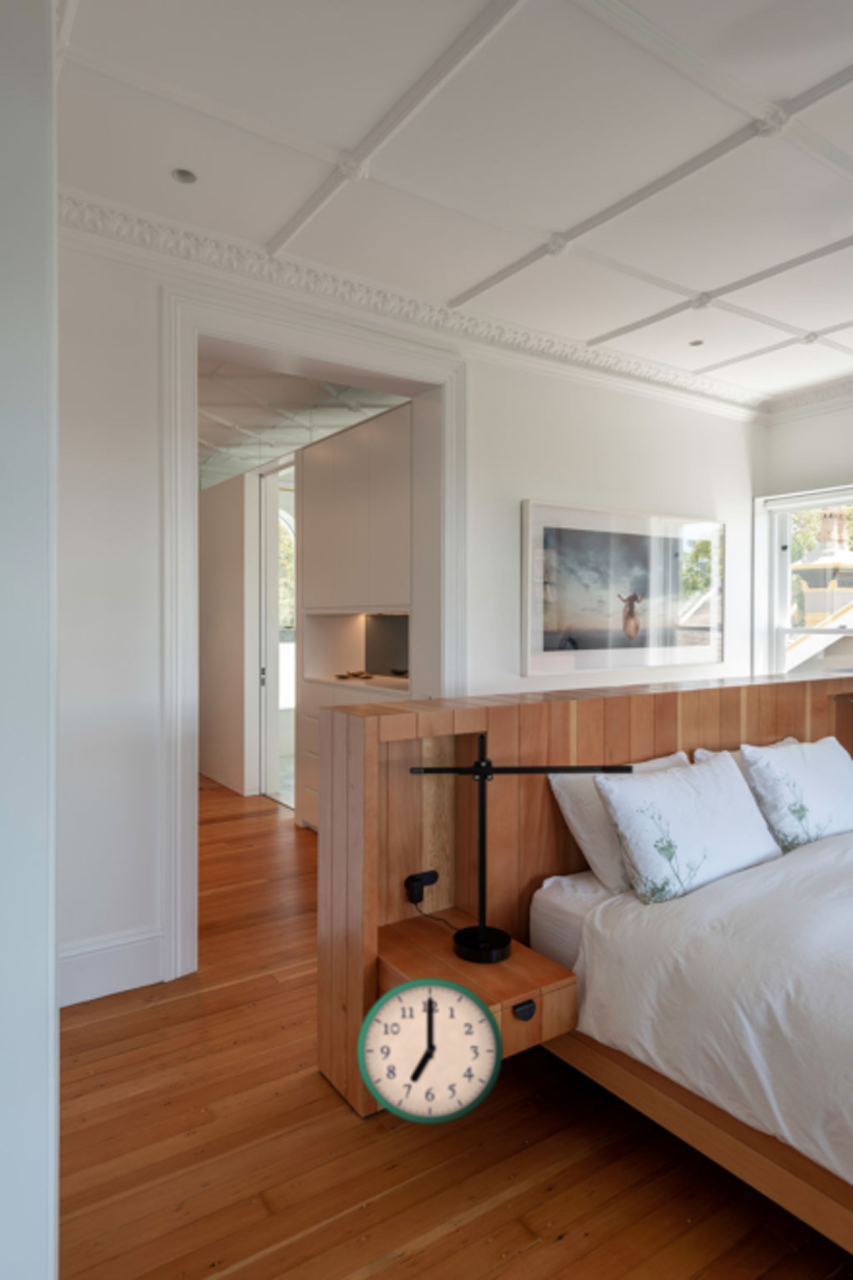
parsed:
7 h 00 min
